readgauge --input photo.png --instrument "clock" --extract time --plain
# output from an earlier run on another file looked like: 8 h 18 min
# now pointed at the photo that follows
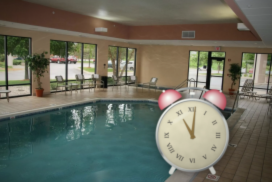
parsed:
11 h 01 min
